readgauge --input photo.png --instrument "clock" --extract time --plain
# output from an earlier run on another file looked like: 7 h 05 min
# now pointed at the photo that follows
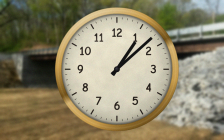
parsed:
1 h 08 min
